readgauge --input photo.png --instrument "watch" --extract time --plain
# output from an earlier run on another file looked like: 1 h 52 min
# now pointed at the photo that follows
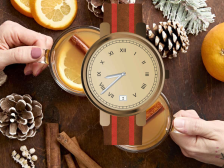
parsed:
8 h 38 min
